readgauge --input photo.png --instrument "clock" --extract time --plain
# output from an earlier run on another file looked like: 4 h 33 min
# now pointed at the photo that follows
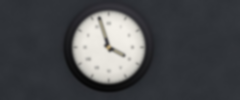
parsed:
3 h 57 min
